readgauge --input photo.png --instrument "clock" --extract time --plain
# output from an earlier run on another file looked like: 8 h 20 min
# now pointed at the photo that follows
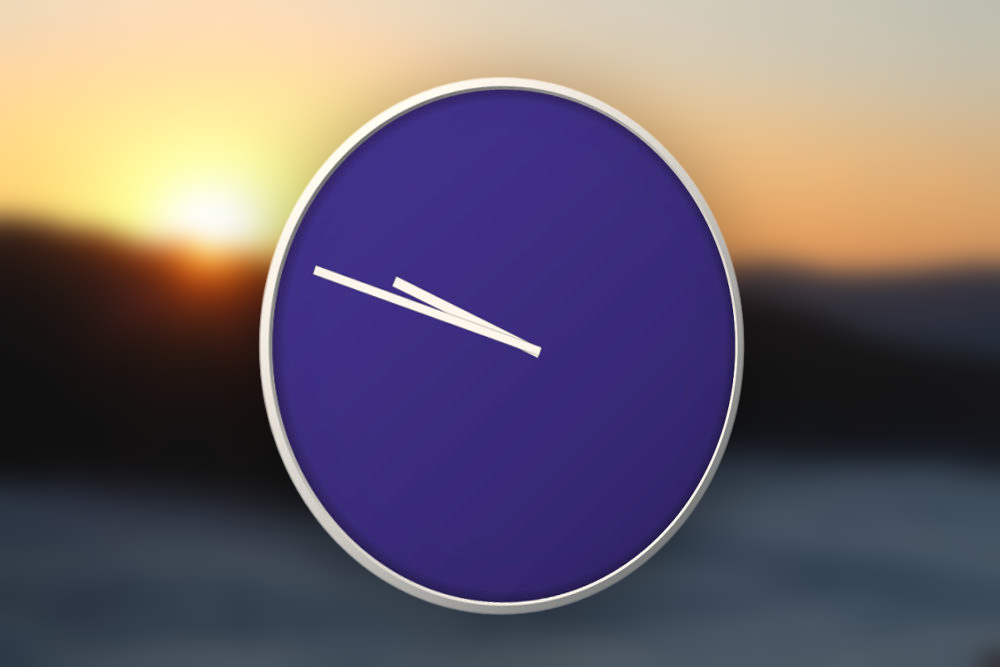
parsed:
9 h 48 min
